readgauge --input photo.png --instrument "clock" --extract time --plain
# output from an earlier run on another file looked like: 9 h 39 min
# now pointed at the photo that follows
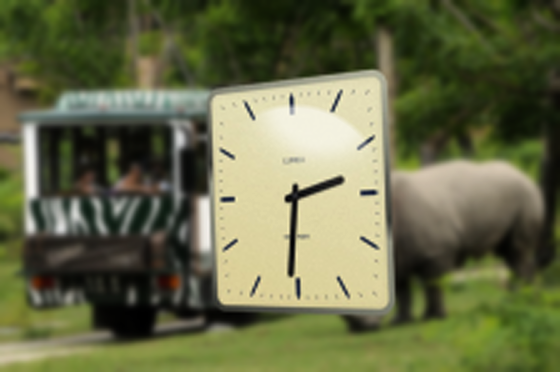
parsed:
2 h 31 min
